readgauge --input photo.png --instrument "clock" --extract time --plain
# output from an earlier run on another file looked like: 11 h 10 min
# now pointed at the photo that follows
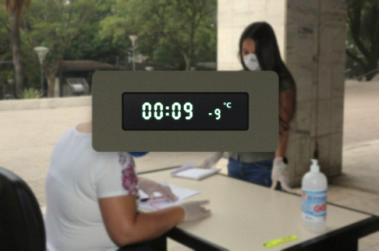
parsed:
0 h 09 min
